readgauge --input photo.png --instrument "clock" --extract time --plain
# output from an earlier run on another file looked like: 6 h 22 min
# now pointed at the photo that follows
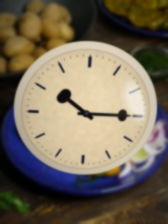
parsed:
10 h 15 min
